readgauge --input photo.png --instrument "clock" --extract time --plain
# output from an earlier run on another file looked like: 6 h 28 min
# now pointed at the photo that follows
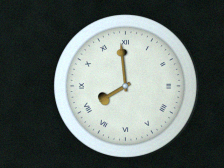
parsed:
7 h 59 min
